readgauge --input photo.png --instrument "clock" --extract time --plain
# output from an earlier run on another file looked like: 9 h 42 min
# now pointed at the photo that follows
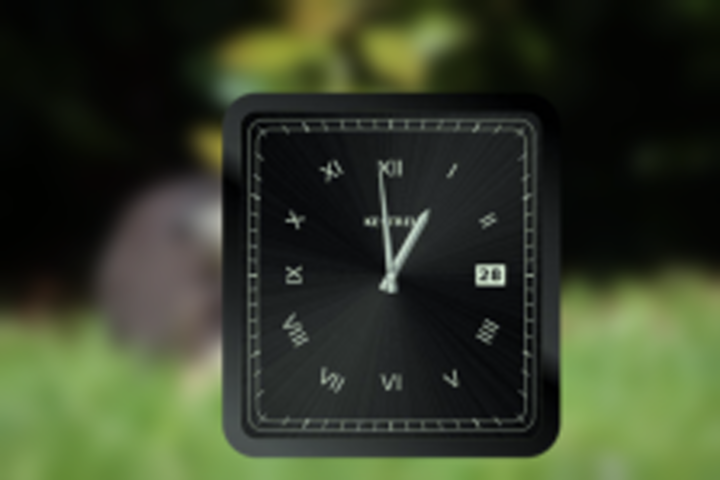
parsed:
12 h 59 min
